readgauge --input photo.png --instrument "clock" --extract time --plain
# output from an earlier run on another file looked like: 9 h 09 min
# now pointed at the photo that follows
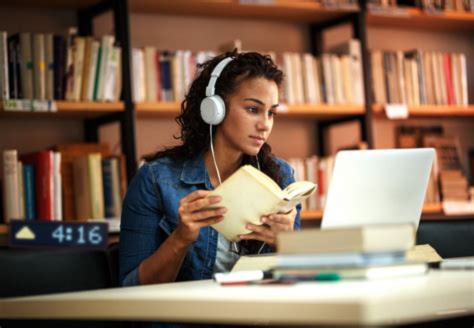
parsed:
4 h 16 min
